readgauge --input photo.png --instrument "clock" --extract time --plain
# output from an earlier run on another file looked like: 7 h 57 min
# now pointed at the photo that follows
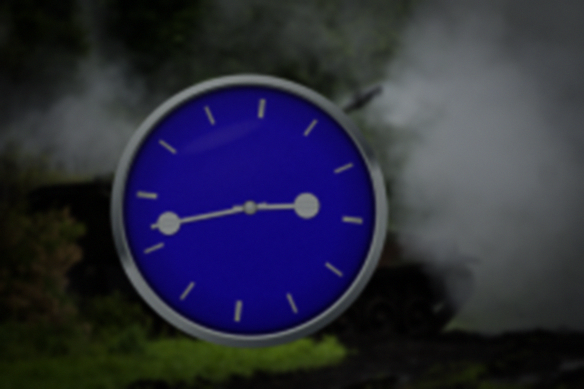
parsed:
2 h 42 min
